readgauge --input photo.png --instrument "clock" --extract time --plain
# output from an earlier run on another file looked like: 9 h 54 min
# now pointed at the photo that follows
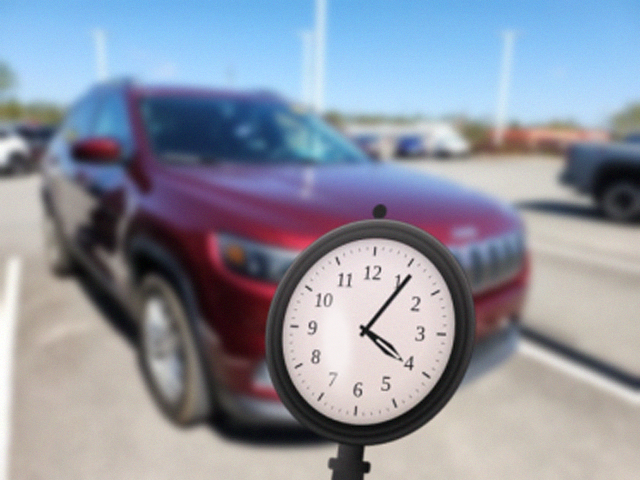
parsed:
4 h 06 min
